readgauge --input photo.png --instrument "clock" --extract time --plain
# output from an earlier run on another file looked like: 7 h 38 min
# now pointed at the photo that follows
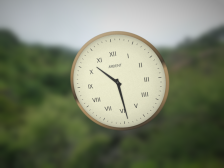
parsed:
10 h 29 min
